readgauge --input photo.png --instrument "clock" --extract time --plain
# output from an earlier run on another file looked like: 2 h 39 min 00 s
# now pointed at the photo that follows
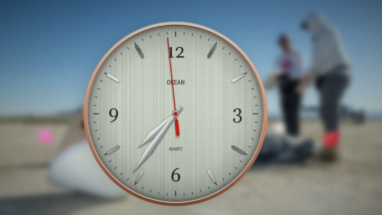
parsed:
7 h 35 min 59 s
